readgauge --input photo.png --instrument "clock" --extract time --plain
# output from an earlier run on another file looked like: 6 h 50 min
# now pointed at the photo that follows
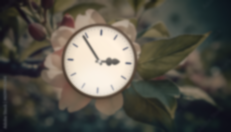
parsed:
2 h 54 min
